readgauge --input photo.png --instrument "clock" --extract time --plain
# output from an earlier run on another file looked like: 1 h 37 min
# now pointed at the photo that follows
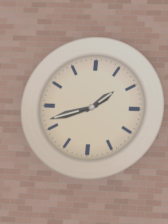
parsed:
1 h 42 min
